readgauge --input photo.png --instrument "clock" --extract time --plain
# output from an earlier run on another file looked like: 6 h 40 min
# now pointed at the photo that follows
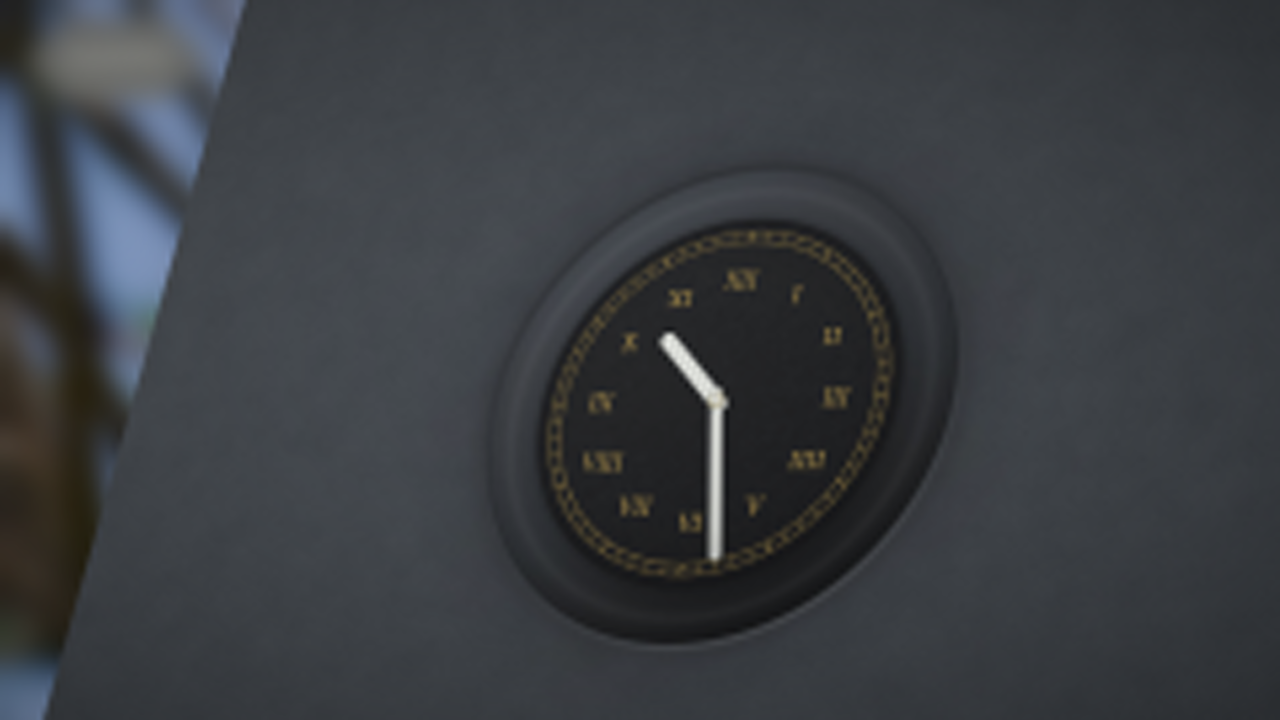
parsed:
10 h 28 min
